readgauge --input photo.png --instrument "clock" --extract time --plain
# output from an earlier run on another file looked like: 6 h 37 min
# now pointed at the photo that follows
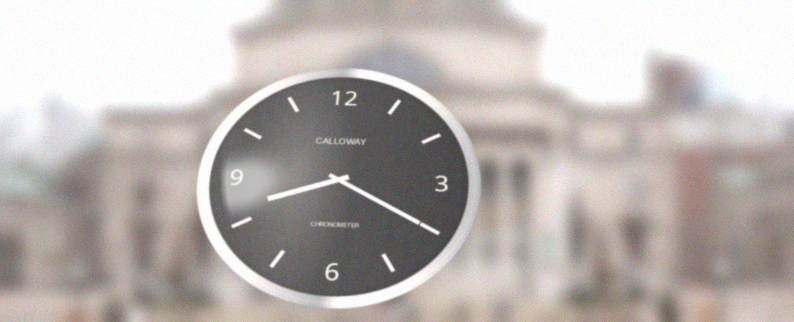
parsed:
8 h 20 min
